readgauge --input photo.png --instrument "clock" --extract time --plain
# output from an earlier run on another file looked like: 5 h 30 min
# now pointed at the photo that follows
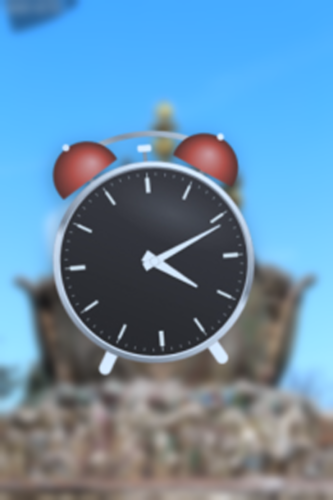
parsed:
4 h 11 min
